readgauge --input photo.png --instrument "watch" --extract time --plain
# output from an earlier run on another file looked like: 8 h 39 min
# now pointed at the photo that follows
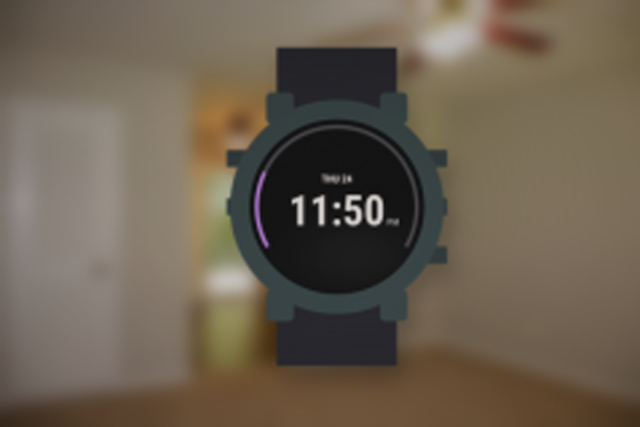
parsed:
11 h 50 min
